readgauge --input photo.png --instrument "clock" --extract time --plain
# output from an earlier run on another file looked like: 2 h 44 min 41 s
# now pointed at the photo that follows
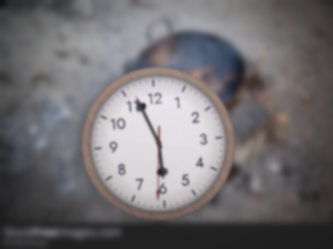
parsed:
5 h 56 min 31 s
